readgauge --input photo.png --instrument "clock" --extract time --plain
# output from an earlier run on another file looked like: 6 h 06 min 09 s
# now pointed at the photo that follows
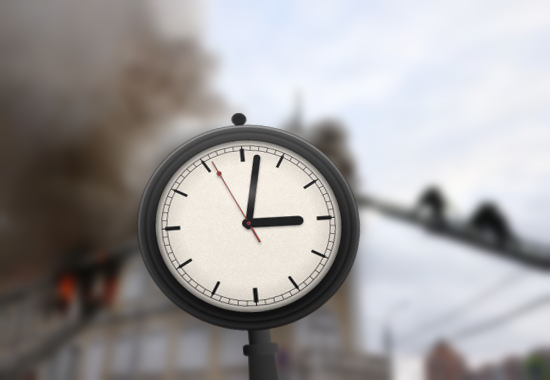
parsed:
3 h 01 min 56 s
